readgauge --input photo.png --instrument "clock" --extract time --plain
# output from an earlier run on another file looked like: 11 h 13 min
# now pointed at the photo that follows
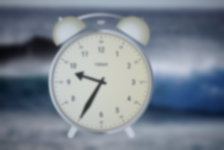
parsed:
9 h 35 min
